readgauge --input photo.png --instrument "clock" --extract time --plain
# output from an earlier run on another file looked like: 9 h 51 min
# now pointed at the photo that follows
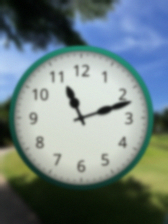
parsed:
11 h 12 min
